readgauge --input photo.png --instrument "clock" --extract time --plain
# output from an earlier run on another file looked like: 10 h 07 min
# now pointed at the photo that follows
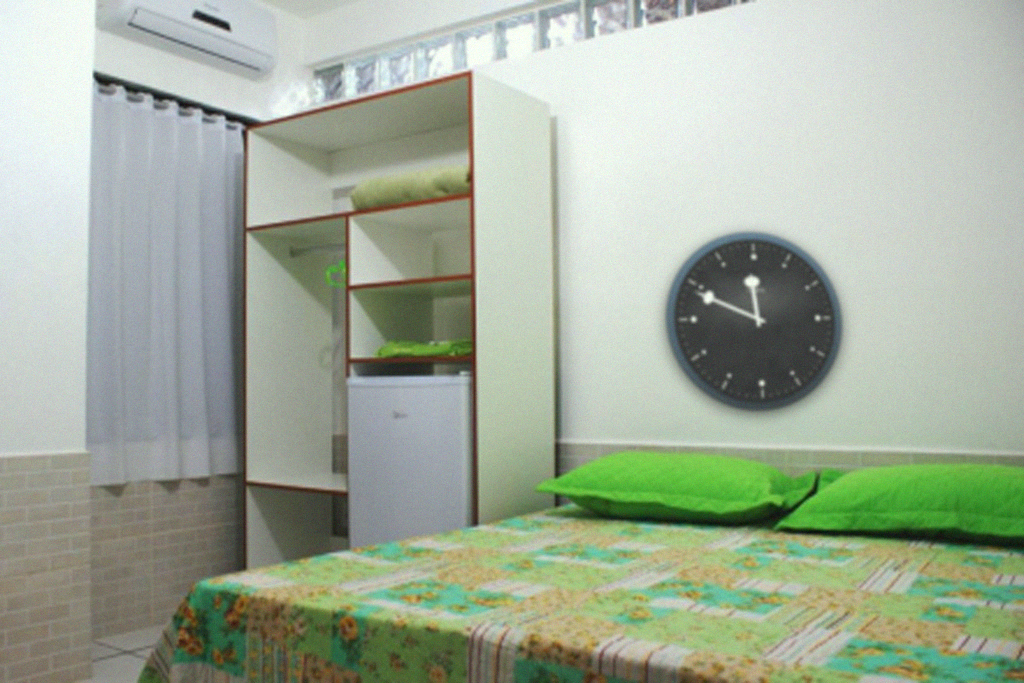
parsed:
11 h 49 min
